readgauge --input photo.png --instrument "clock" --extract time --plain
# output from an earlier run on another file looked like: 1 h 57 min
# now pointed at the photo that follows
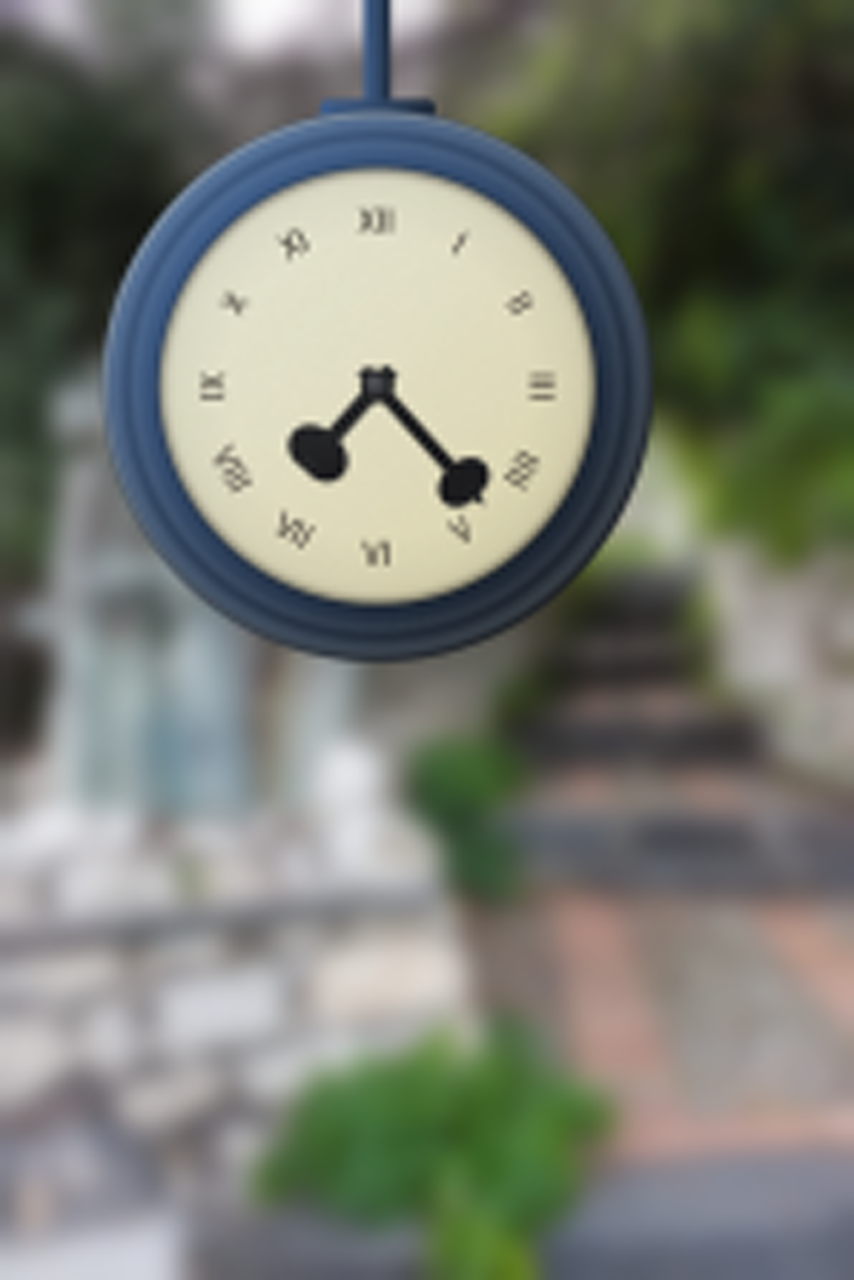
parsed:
7 h 23 min
